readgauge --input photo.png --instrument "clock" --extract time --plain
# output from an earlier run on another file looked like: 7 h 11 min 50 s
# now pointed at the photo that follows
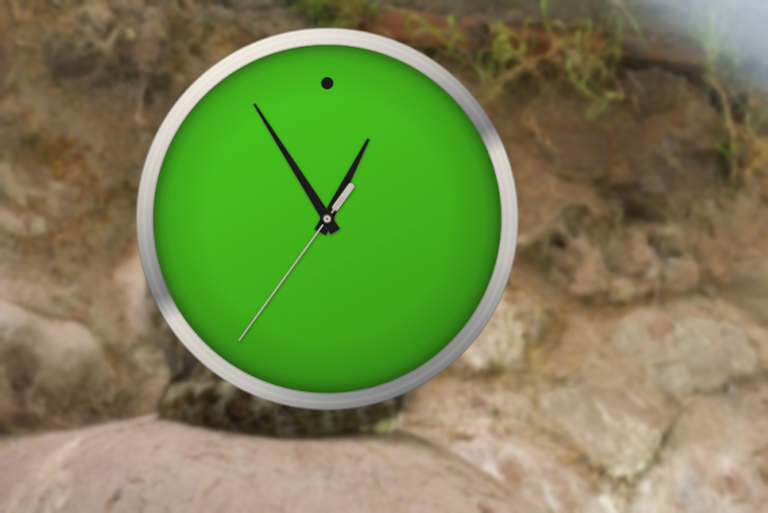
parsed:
12 h 54 min 36 s
